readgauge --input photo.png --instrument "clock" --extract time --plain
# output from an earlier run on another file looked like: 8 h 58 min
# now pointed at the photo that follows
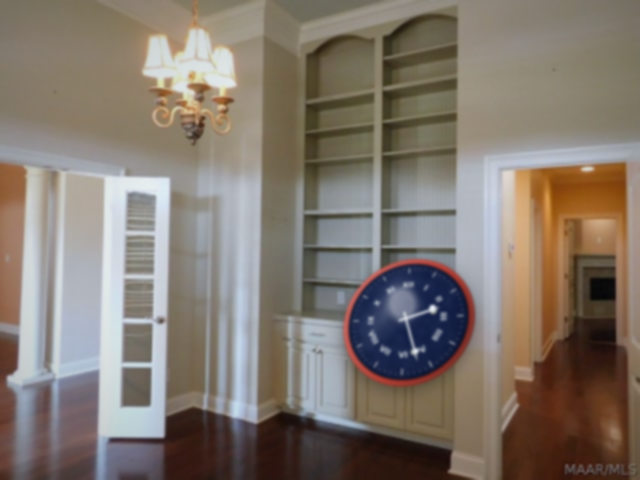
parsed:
2 h 27 min
